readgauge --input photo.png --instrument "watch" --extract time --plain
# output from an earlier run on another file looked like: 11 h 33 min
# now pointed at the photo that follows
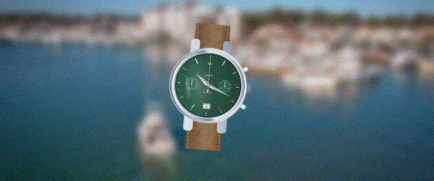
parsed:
10 h 19 min
